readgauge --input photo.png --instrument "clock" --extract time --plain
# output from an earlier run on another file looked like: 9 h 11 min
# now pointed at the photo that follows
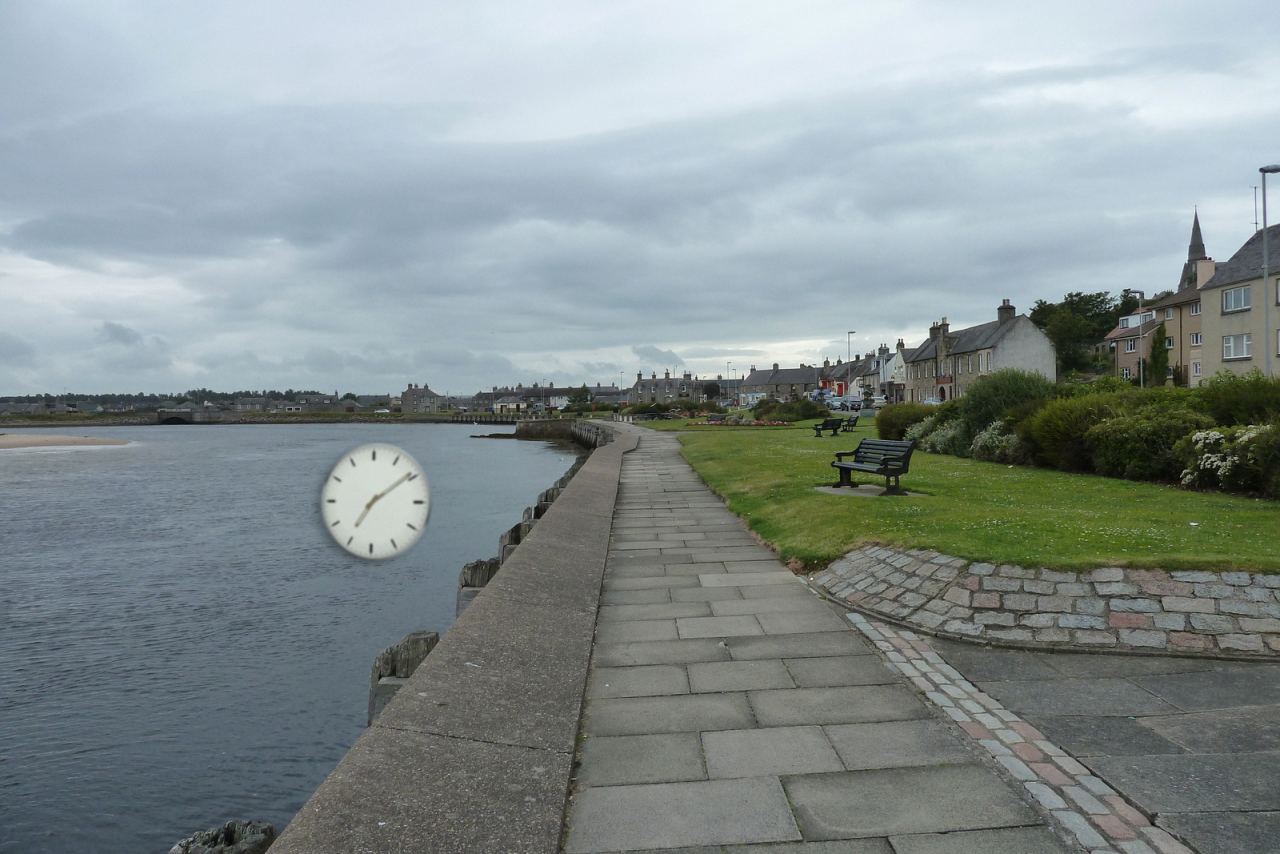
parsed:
7 h 09 min
